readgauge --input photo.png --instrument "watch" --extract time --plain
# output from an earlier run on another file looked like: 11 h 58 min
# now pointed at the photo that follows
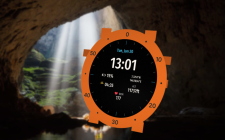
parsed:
13 h 01 min
